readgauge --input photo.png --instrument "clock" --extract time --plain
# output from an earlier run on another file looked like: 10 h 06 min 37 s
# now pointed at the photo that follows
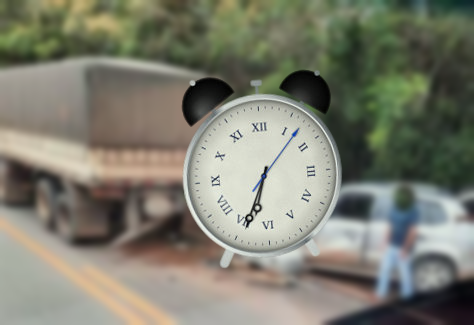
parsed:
6 h 34 min 07 s
